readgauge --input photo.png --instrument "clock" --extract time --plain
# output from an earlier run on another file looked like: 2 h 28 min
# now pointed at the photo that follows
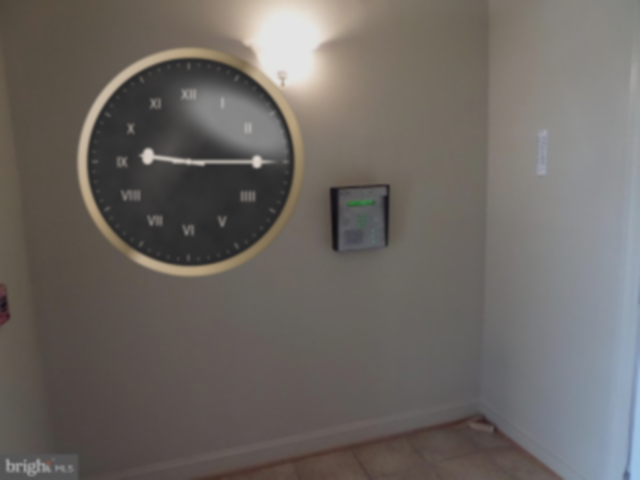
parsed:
9 h 15 min
